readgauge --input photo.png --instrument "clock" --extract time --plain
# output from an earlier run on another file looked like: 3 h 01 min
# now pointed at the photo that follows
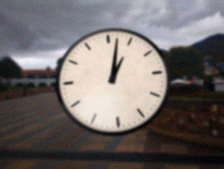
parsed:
1 h 02 min
